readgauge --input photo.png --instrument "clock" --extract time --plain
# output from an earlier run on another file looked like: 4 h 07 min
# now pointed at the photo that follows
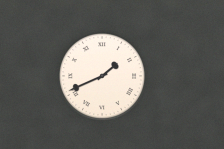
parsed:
1 h 41 min
